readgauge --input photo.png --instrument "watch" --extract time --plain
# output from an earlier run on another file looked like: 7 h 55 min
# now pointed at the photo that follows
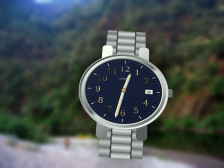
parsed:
12 h 32 min
